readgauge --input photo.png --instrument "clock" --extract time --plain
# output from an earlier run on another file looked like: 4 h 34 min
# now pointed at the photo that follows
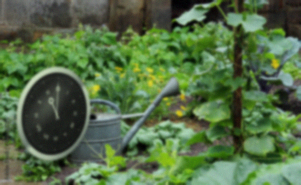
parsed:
11 h 00 min
